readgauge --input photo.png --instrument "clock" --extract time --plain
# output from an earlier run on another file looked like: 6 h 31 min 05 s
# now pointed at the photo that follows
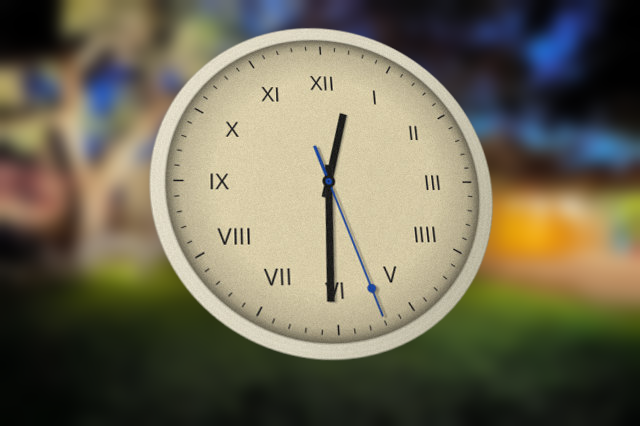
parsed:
12 h 30 min 27 s
